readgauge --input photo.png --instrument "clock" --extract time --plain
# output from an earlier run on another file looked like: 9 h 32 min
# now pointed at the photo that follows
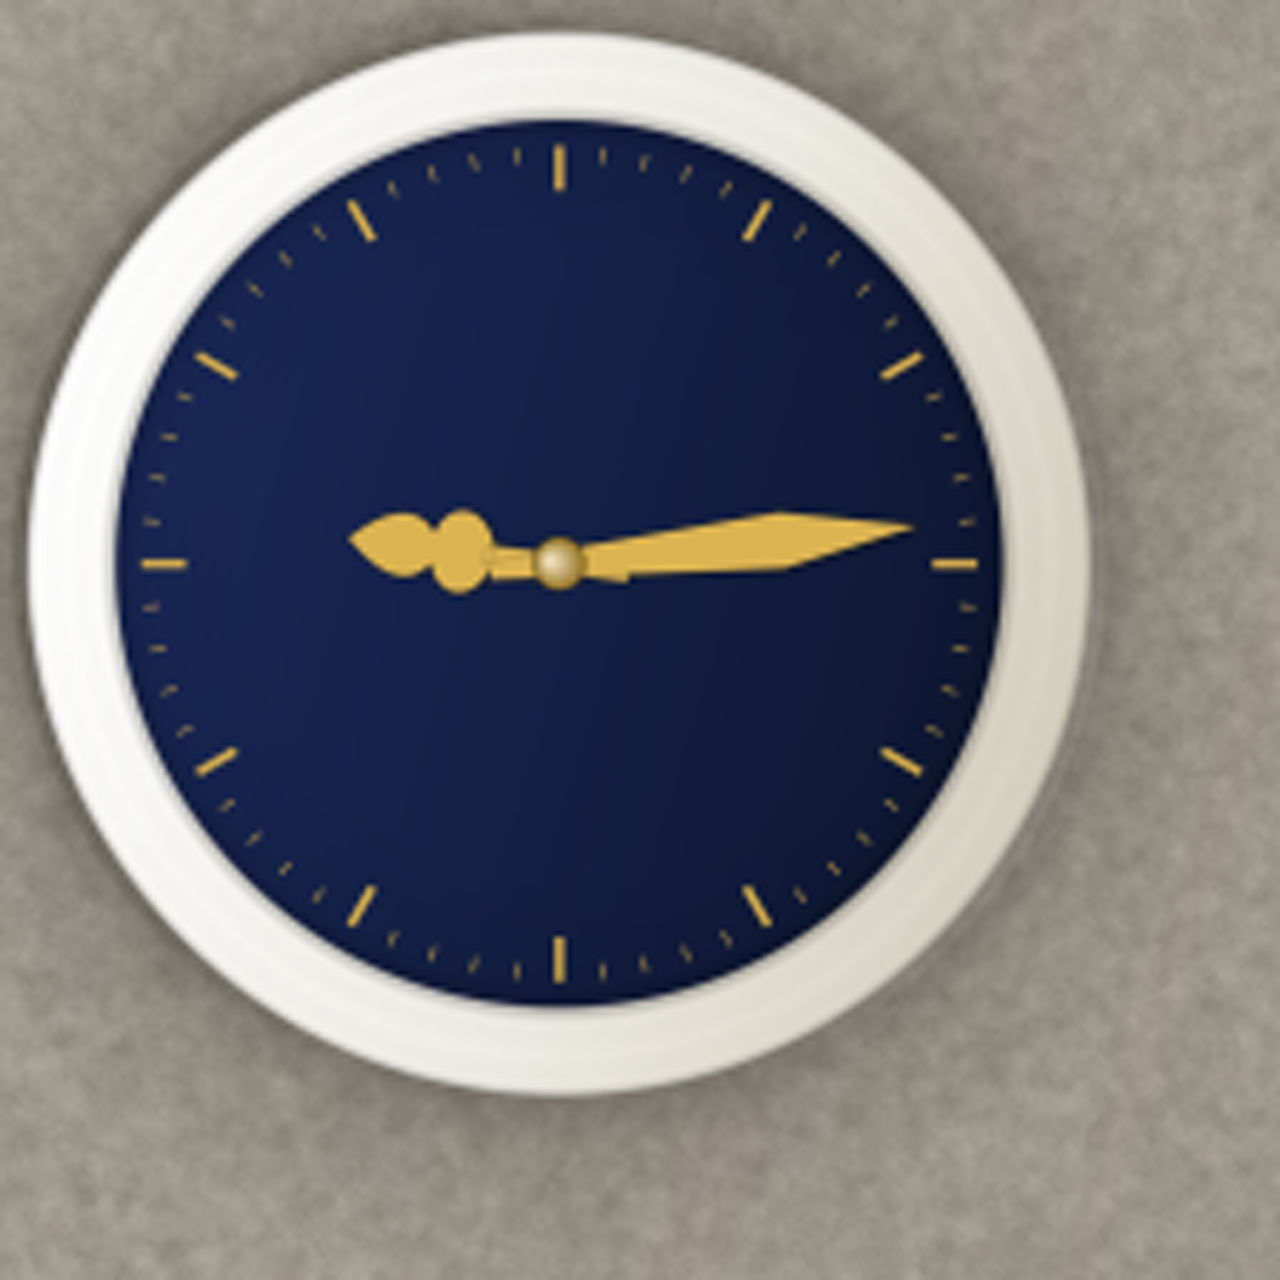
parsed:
9 h 14 min
